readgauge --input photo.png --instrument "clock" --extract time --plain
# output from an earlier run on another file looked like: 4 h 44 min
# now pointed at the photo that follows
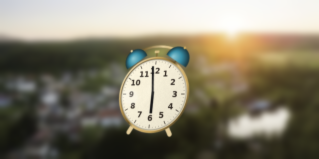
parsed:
5 h 59 min
